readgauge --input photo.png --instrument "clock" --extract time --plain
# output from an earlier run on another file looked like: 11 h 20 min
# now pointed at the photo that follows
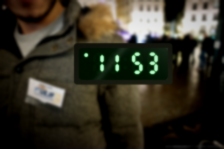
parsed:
11 h 53 min
